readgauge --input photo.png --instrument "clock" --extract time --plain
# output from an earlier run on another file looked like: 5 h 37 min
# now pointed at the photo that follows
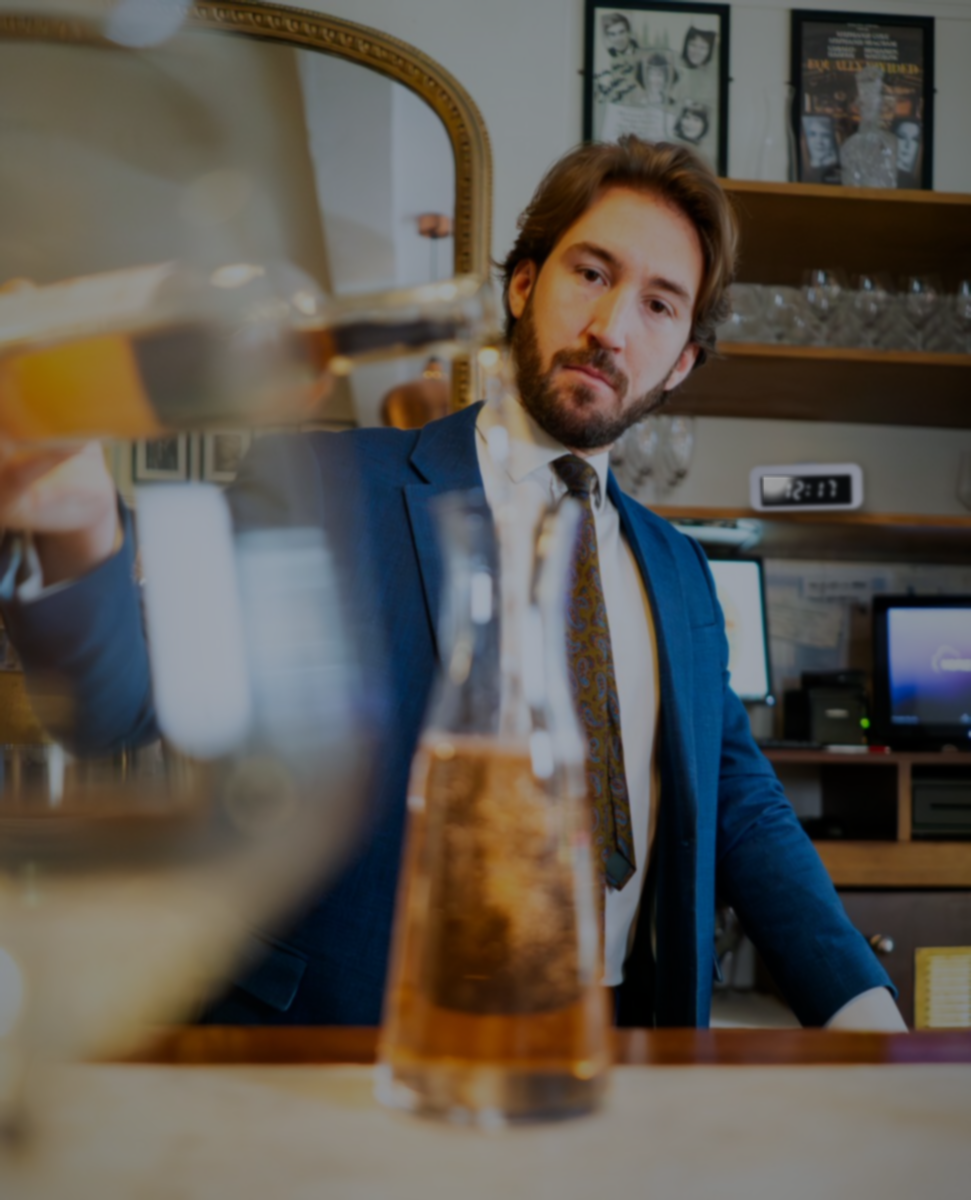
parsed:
12 h 17 min
